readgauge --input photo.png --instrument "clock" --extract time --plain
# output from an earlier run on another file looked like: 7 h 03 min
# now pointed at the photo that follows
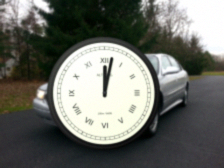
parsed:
12 h 02 min
